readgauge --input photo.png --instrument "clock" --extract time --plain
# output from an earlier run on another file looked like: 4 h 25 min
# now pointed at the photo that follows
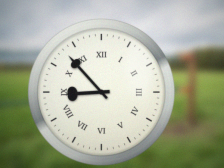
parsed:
8 h 53 min
